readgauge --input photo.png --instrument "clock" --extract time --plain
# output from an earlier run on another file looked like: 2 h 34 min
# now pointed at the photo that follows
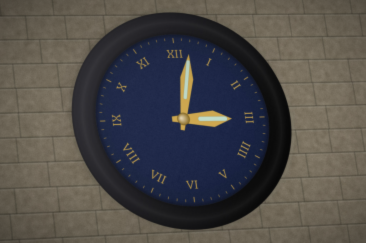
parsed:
3 h 02 min
